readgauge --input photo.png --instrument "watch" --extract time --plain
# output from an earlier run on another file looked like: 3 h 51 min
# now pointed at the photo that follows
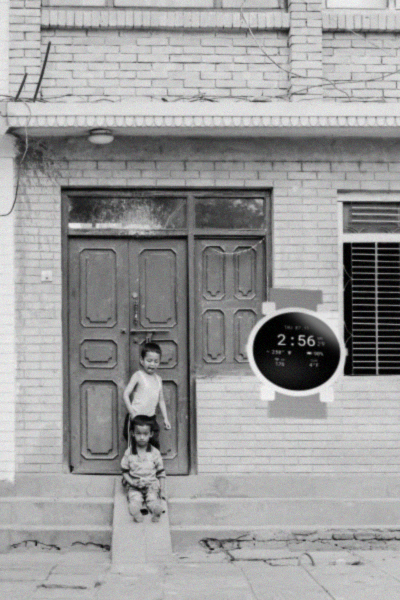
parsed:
2 h 56 min
